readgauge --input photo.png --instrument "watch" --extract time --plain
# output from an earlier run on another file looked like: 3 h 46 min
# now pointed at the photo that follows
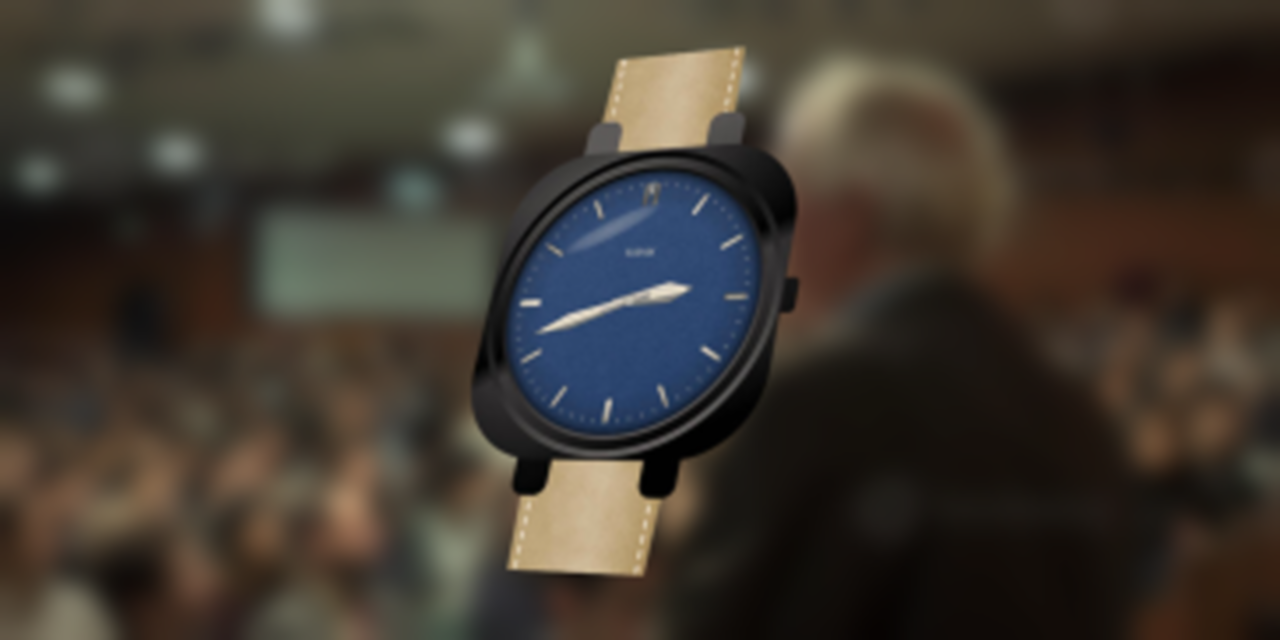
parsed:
2 h 42 min
